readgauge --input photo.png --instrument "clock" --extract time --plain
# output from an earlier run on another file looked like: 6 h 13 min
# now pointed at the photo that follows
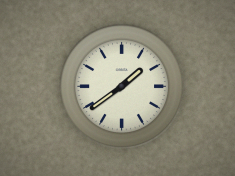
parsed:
1 h 39 min
